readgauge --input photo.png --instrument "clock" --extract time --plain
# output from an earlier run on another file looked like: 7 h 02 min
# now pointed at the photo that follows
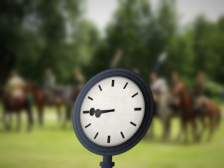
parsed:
8 h 45 min
